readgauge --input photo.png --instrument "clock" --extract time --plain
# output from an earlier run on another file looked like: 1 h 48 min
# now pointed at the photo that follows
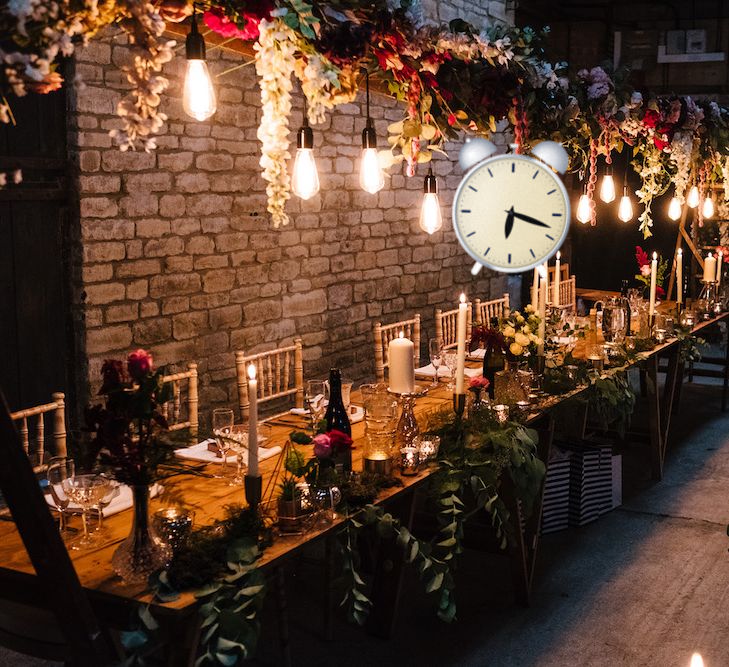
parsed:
6 h 18 min
